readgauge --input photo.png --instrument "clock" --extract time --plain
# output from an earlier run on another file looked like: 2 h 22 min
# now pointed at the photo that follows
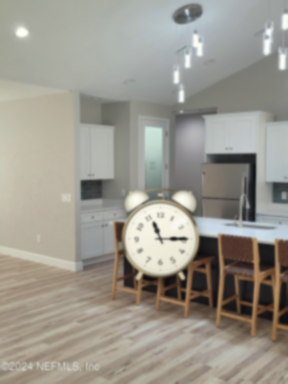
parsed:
11 h 15 min
